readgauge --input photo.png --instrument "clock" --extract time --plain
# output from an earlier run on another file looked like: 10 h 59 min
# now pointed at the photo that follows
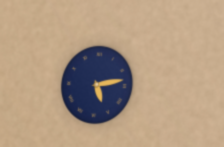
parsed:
5 h 13 min
